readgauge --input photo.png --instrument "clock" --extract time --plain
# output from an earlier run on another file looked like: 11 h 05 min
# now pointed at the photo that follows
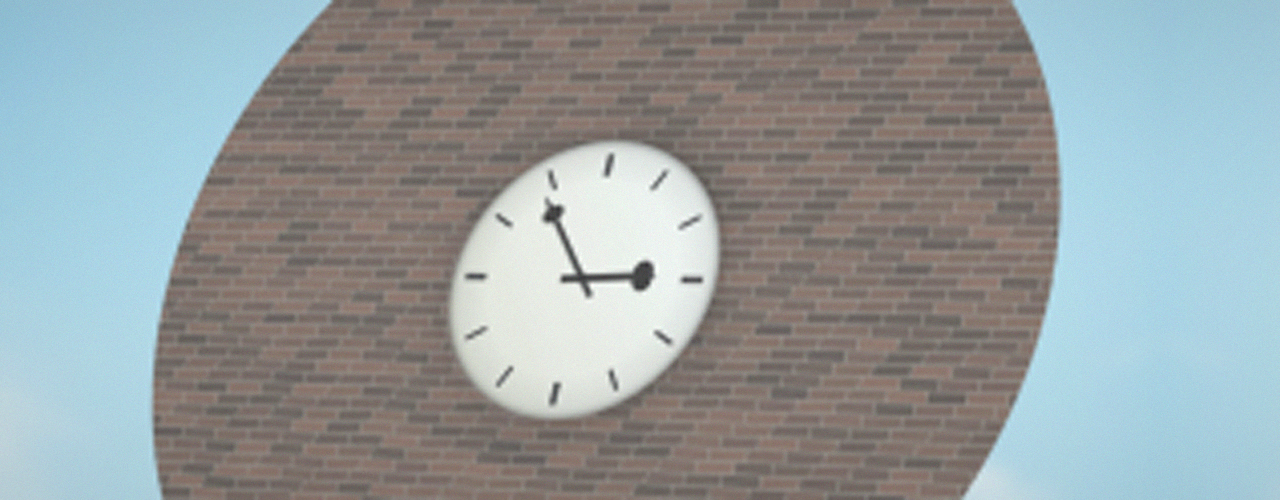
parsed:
2 h 54 min
